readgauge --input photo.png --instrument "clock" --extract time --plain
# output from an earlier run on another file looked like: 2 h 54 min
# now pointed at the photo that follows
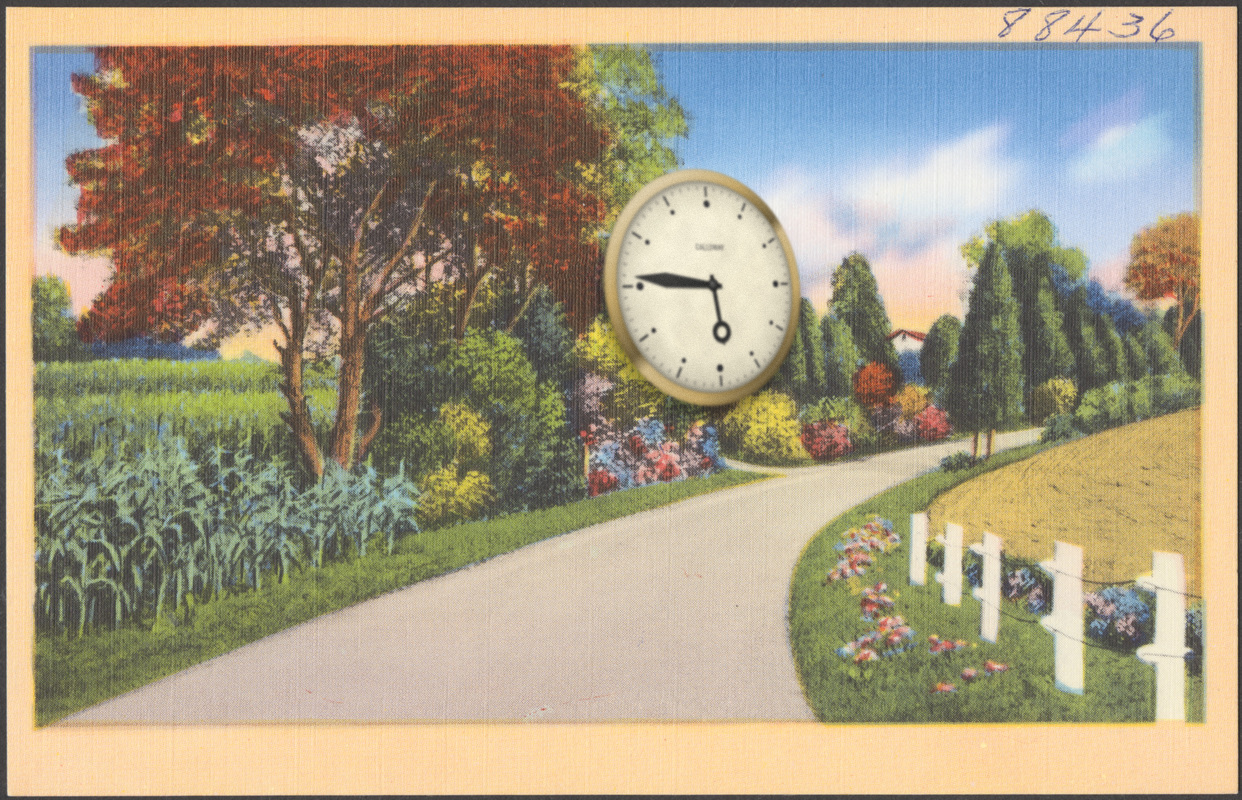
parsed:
5 h 46 min
